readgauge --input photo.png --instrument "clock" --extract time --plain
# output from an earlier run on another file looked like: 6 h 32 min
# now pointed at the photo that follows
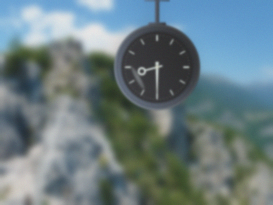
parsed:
8 h 30 min
